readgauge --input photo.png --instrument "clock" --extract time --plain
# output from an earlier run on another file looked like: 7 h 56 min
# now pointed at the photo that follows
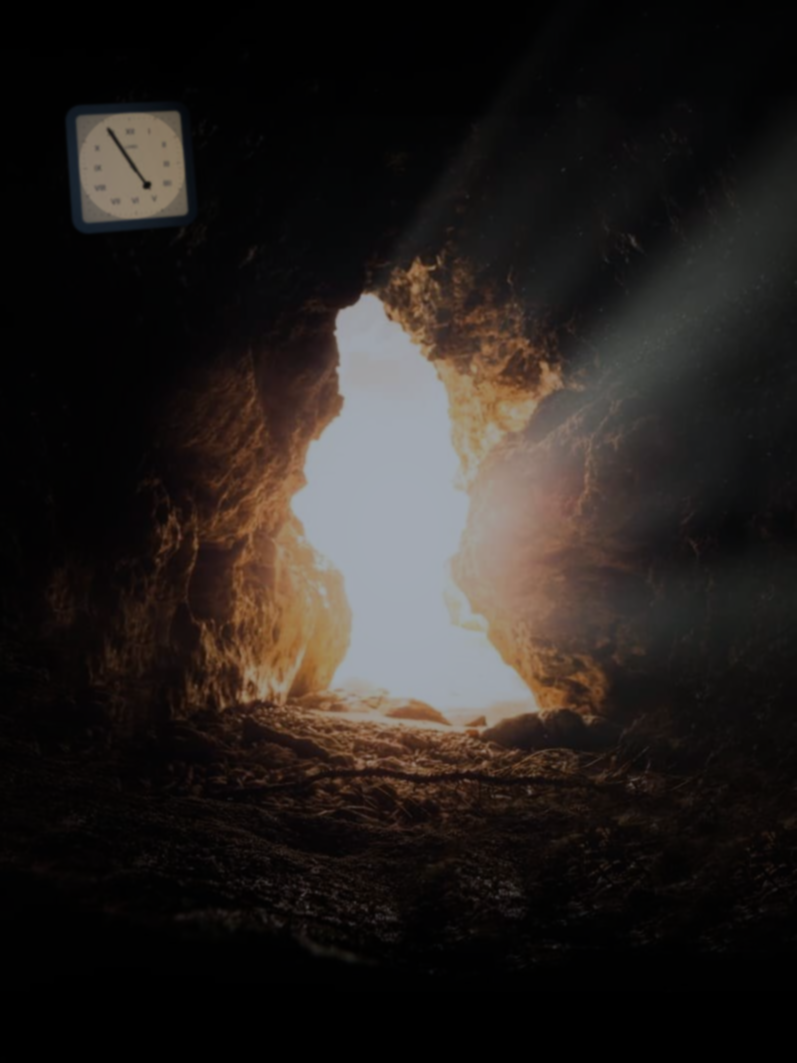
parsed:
4 h 55 min
